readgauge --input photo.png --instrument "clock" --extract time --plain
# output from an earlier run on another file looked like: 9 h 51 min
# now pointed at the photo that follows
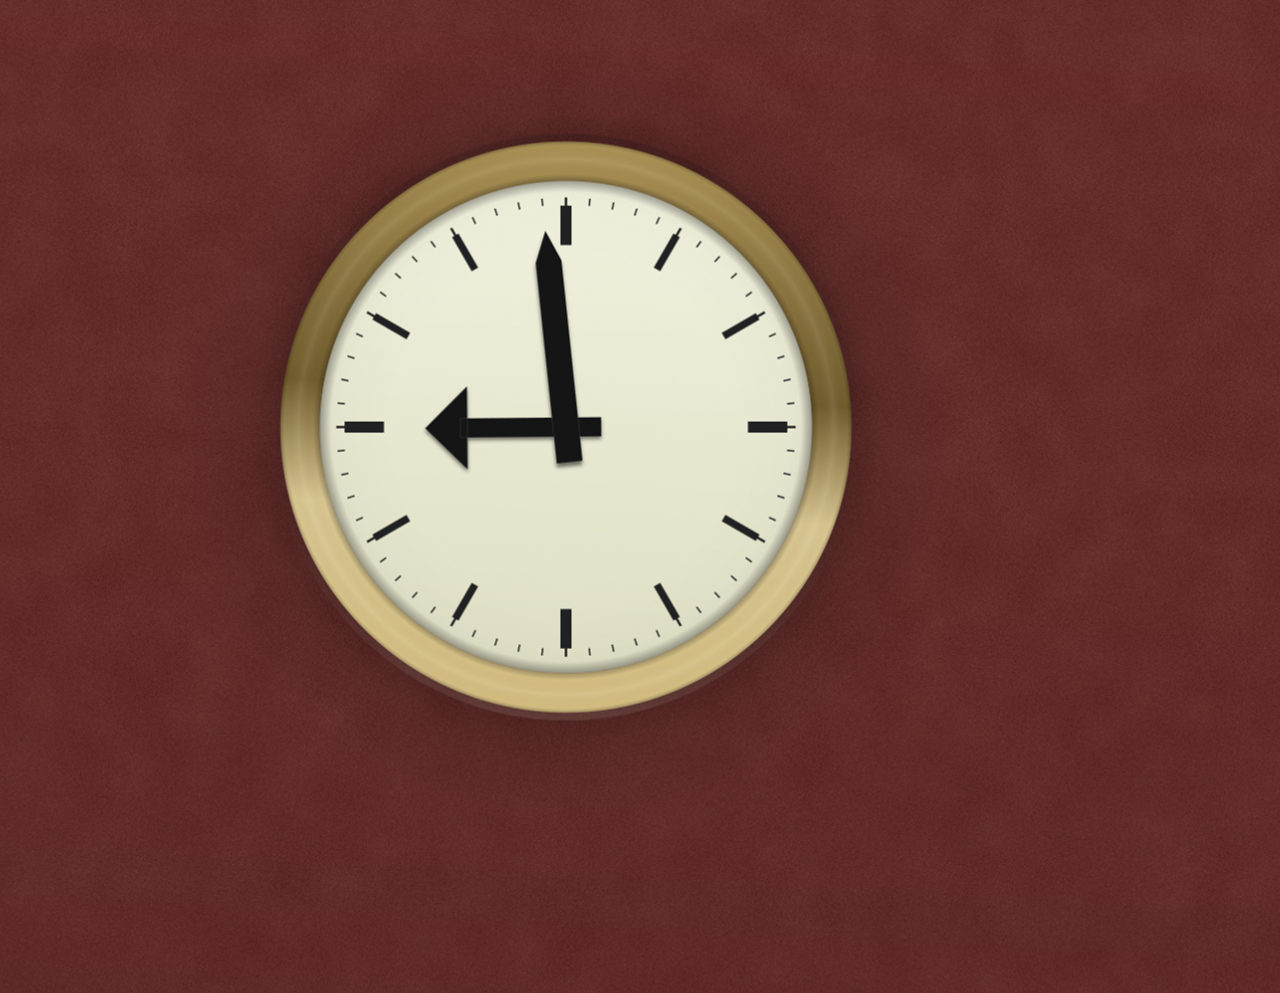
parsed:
8 h 59 min
